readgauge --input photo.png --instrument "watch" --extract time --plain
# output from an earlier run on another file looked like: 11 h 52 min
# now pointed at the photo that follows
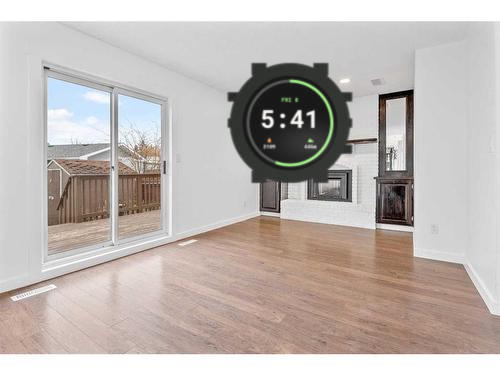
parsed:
5 h 41 min
